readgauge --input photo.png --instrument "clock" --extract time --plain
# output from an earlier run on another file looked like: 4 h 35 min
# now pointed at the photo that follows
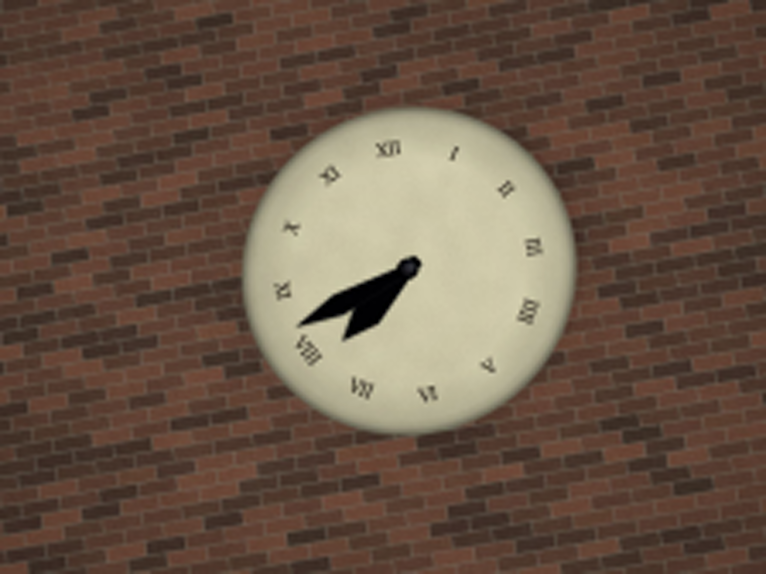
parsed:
7 h 42 min
